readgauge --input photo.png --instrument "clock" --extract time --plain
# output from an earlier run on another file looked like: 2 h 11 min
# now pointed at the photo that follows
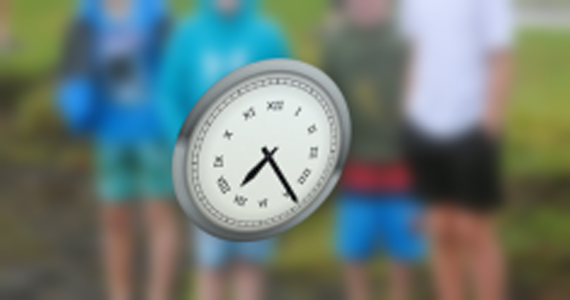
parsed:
7 h 24 min
